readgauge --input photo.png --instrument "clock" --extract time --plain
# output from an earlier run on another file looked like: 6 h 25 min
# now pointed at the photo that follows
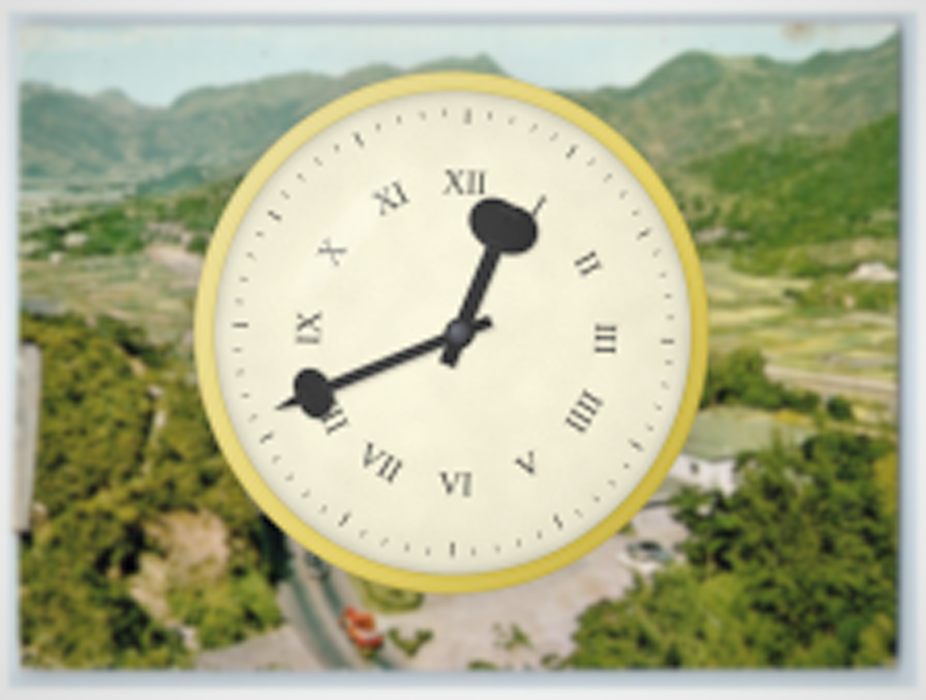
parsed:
12 h 41 min
